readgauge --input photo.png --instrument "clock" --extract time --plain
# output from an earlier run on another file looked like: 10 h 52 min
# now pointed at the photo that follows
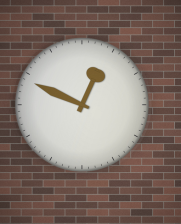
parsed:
12 h 49 min
